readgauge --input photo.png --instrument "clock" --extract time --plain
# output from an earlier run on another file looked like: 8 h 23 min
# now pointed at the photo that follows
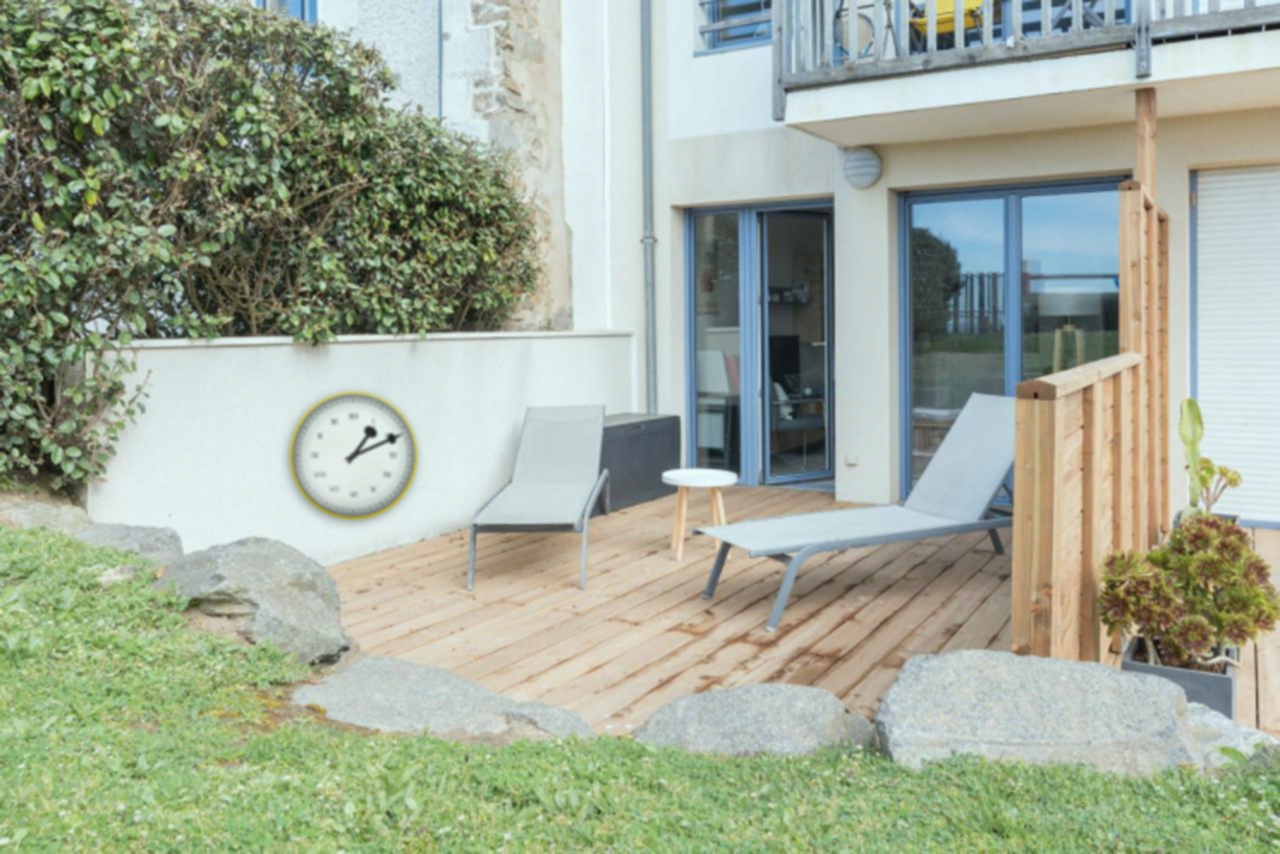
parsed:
1 h 11 min
